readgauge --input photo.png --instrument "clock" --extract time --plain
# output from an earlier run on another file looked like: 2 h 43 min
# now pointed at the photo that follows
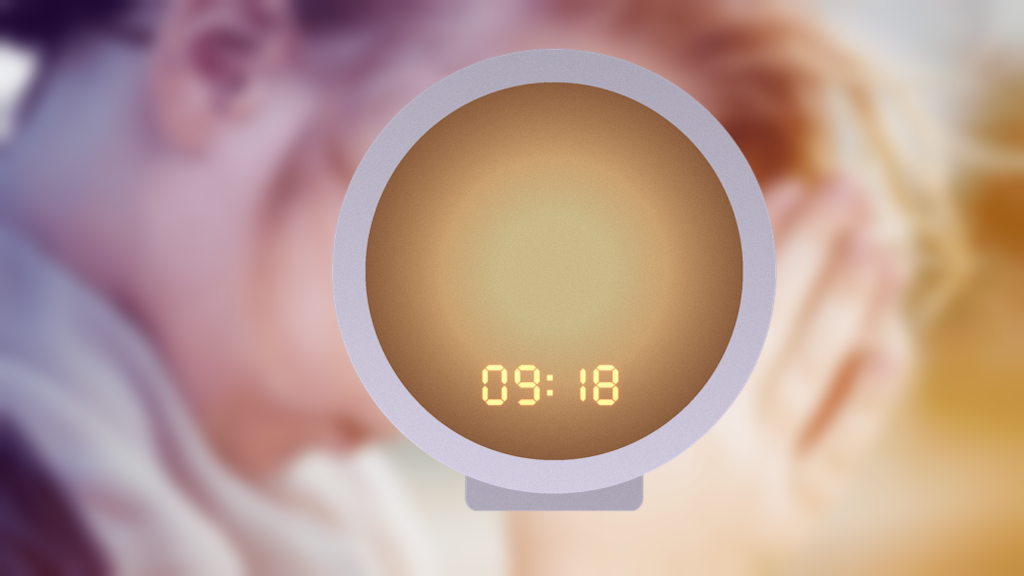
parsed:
9 h 18 min
